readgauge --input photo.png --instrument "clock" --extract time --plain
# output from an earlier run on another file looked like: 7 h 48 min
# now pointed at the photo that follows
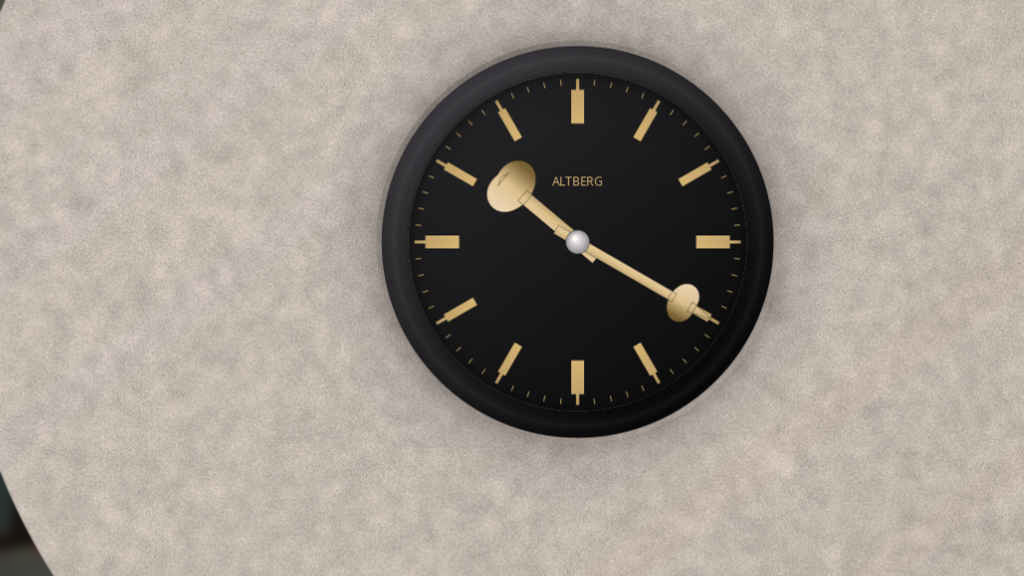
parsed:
10 h 20 min
